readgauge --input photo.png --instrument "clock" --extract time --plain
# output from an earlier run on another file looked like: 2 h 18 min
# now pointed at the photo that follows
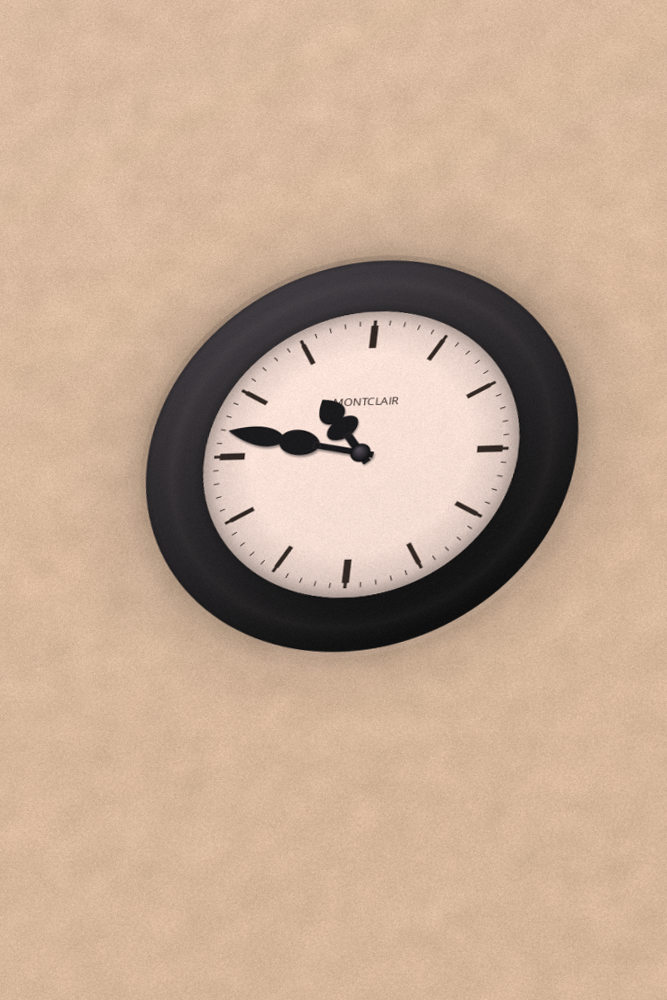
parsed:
10 h 47 min
